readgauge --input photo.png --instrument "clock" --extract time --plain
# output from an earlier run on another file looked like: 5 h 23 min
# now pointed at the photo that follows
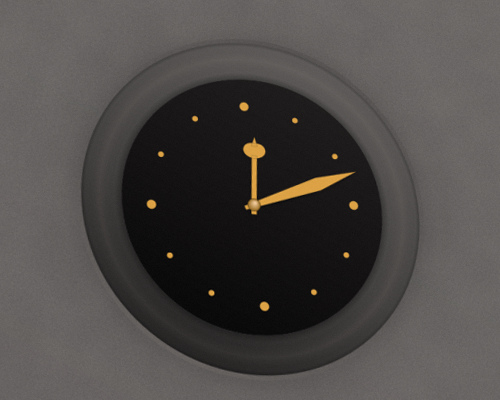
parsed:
12 h 12 min
